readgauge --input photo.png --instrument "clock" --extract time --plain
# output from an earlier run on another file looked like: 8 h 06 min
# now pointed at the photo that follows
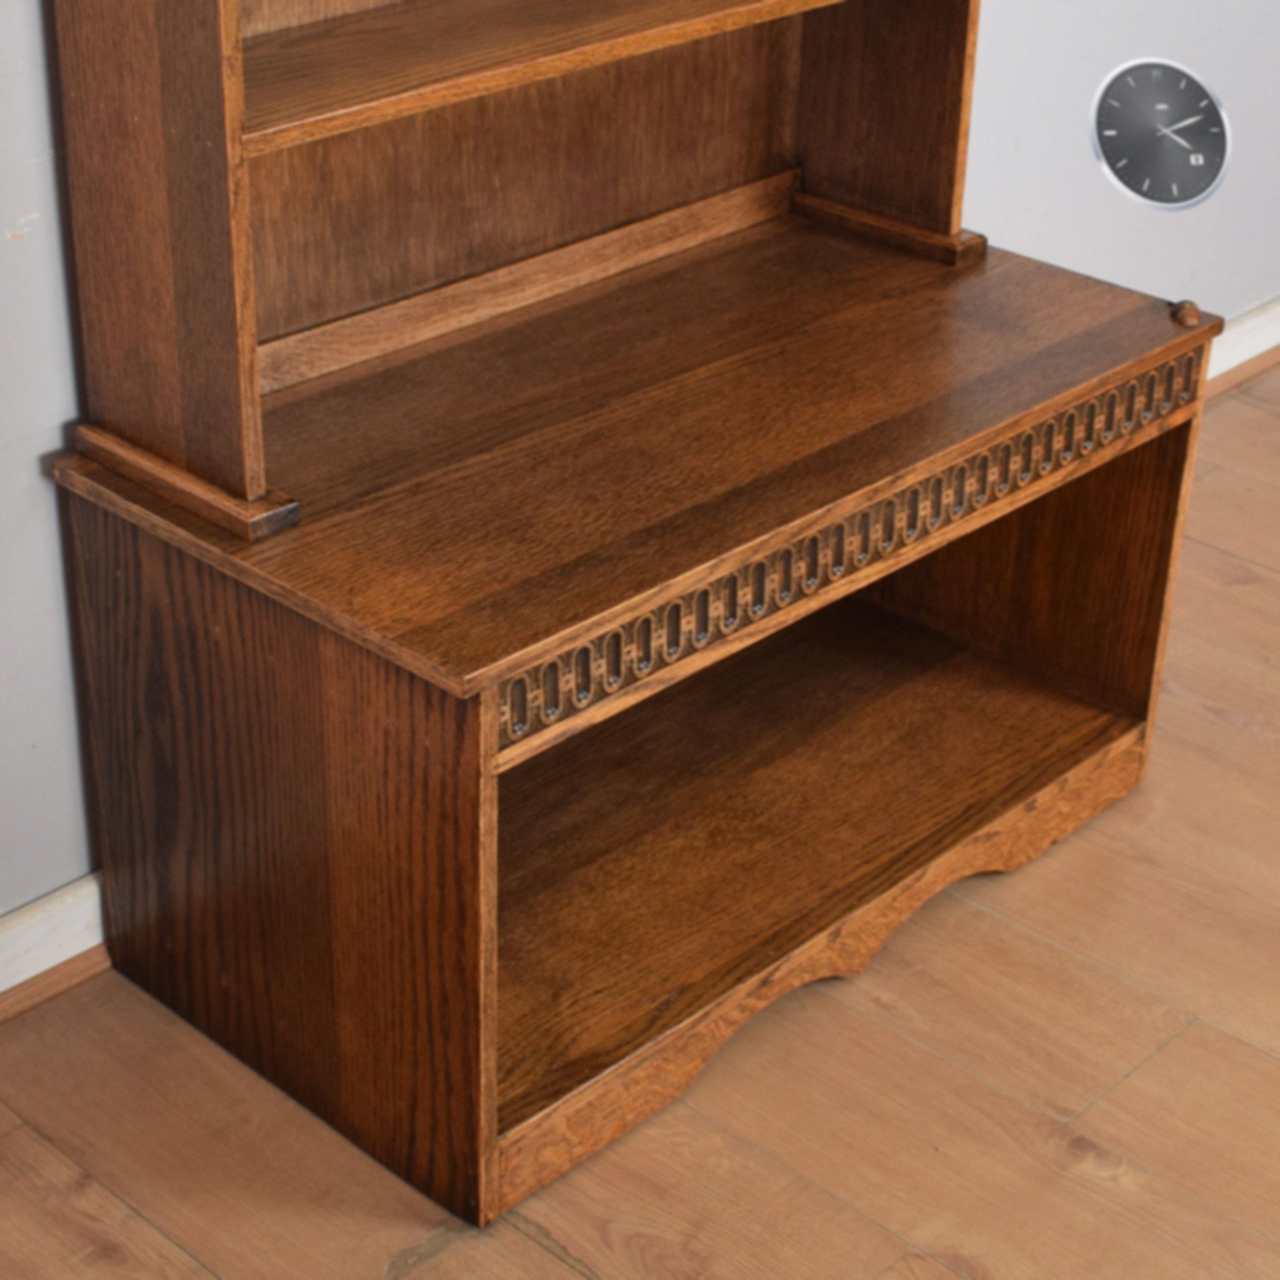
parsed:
4 h 12 min
